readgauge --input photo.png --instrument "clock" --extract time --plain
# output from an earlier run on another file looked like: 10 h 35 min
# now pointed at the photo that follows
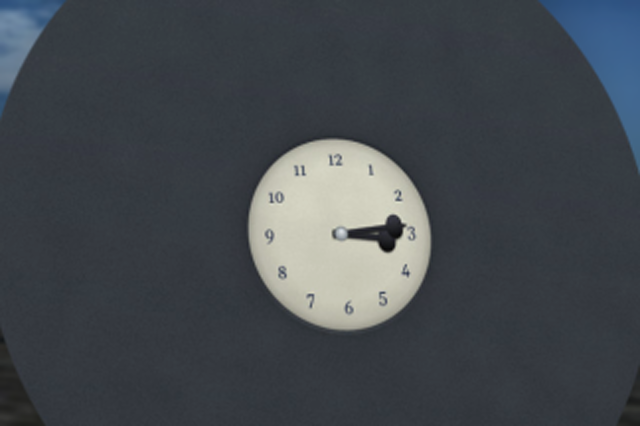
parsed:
3 h 14 min
